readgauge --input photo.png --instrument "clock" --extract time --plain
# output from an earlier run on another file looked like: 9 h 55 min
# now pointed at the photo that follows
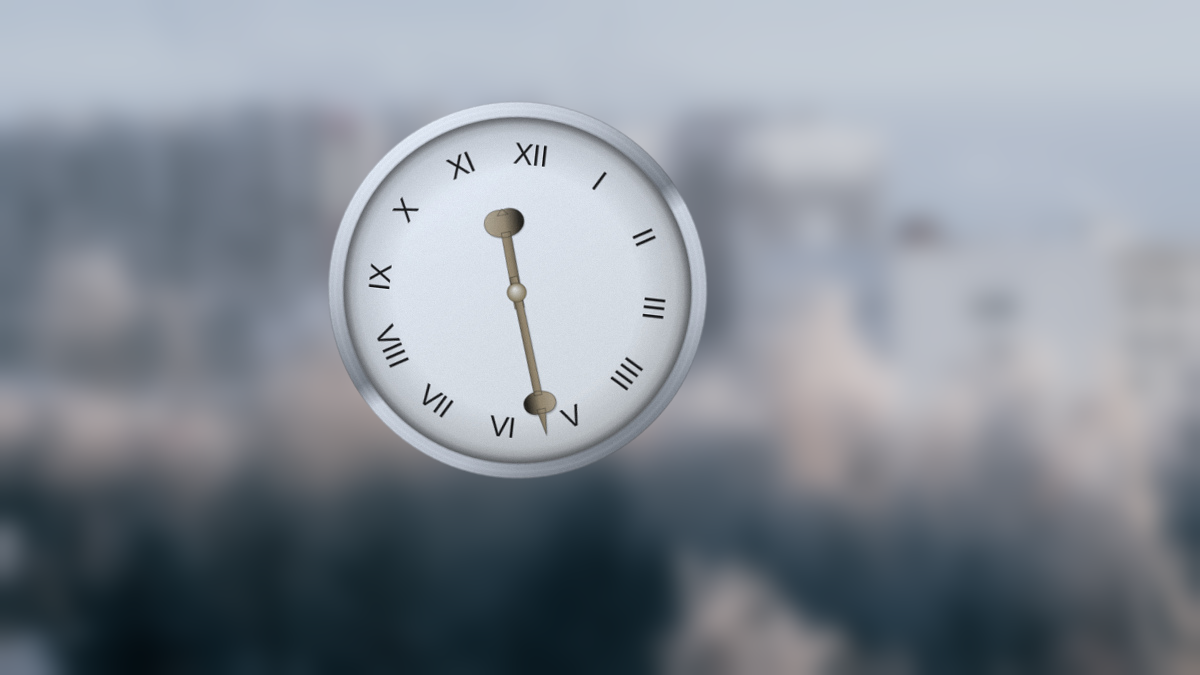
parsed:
11 h 27 min
